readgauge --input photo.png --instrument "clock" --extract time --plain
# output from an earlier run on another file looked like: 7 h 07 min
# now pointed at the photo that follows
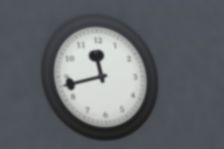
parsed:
11 h 43 min
